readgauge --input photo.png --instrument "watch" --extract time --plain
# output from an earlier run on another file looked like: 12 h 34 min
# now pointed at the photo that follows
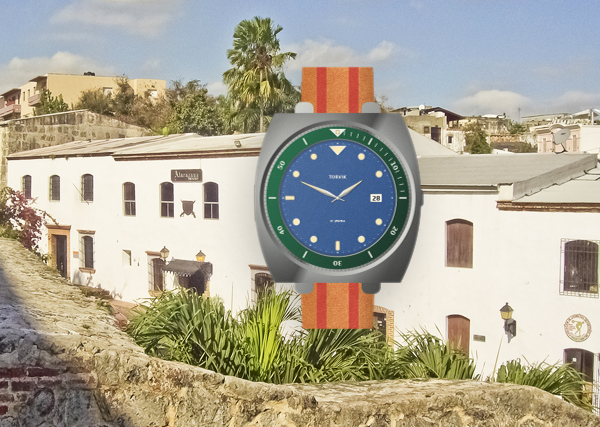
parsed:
1 h 49 min
